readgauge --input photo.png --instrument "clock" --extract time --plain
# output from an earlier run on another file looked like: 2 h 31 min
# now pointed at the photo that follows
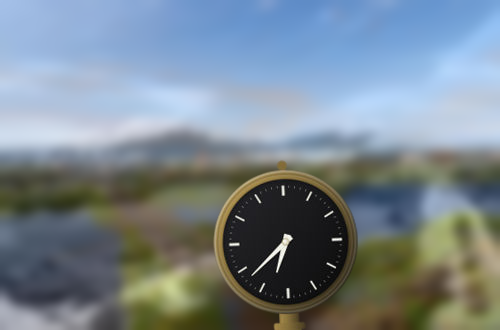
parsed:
6 h 38 min
